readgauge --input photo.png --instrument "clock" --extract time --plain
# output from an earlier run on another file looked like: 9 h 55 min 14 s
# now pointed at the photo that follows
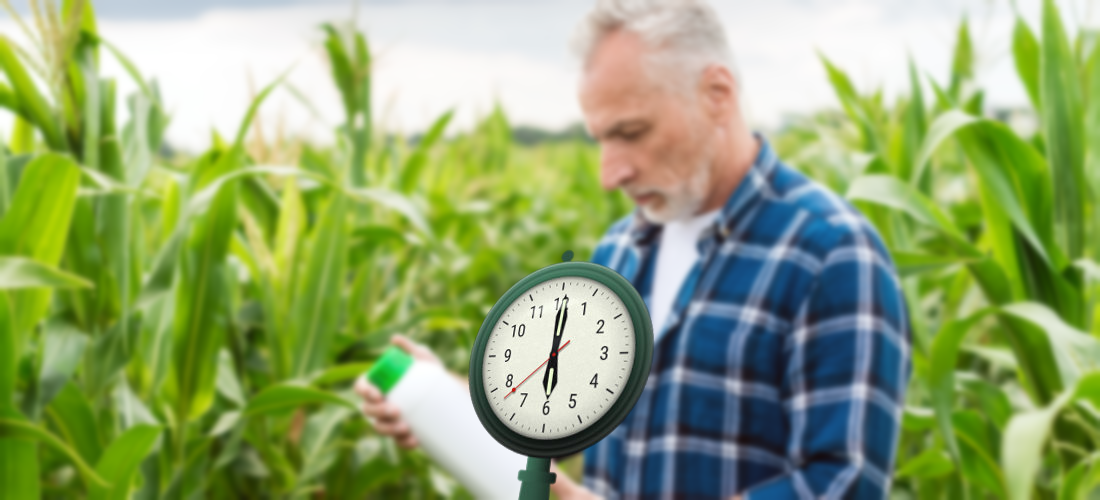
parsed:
6 h 00 min 38 s
